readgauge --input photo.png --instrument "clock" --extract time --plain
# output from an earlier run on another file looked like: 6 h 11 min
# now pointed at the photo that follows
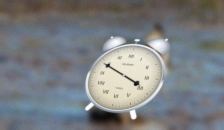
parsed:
3 h 49 min
